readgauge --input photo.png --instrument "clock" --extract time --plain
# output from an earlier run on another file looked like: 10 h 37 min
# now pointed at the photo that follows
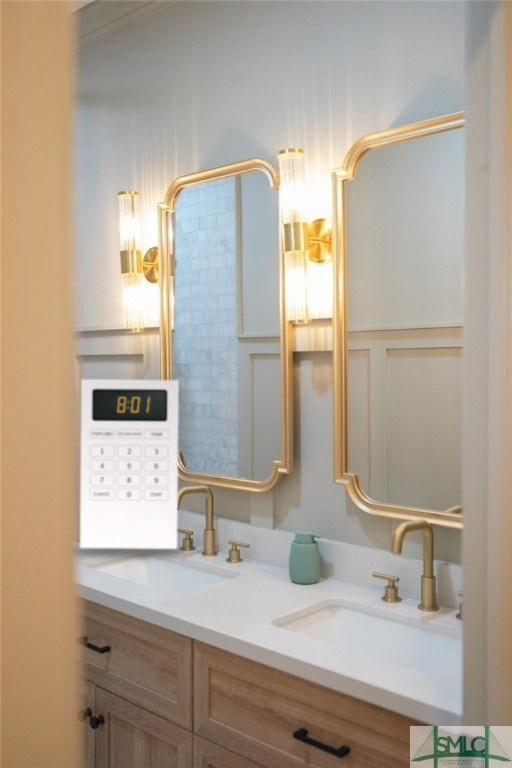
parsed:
8 h 01 min
